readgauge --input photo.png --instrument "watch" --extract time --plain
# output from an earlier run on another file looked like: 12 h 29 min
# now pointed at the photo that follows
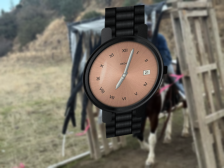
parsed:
7 h 03 min
